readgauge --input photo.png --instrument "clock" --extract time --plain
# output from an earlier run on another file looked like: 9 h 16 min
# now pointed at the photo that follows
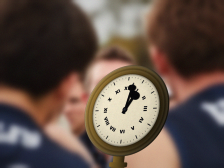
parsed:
1 h 02 min
